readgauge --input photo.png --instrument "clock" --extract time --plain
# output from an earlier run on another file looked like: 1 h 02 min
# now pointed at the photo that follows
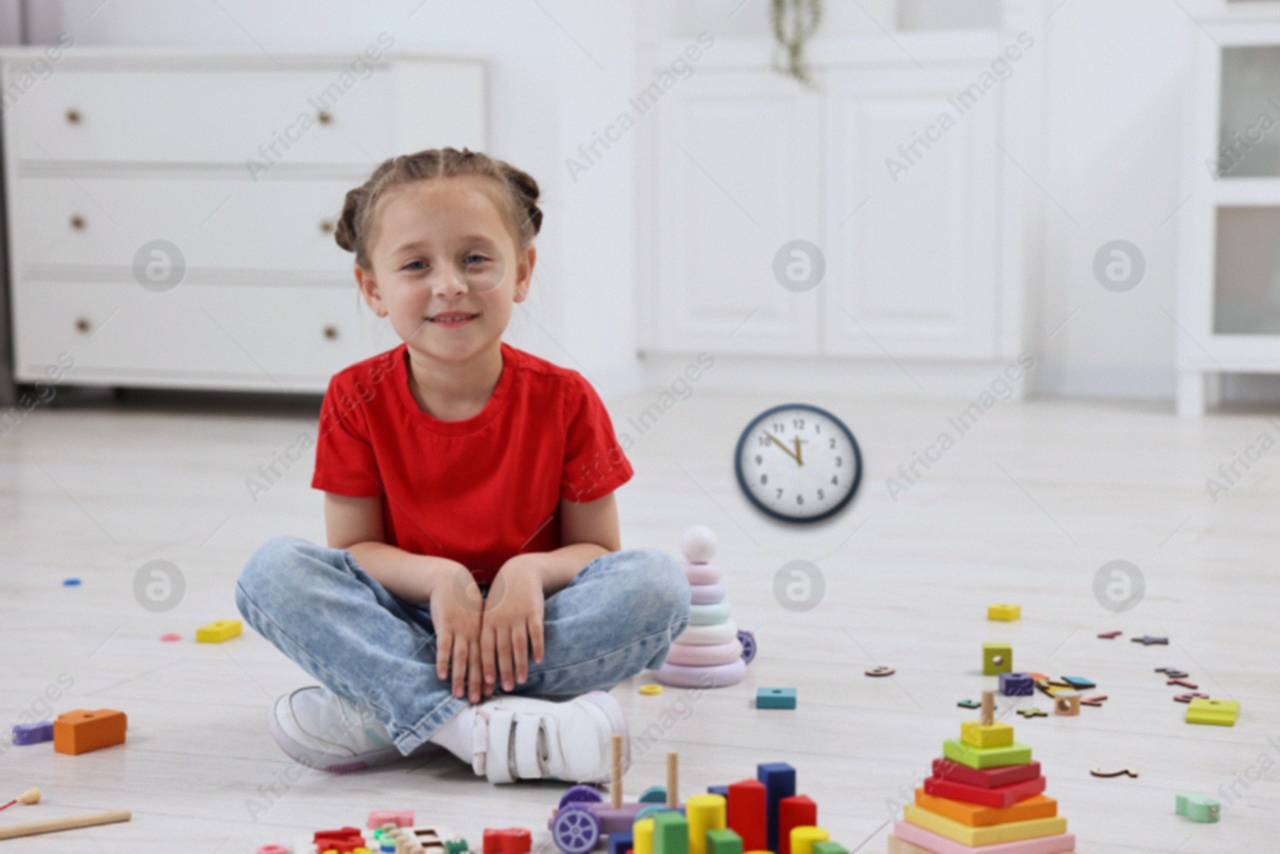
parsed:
11 h 52 min
